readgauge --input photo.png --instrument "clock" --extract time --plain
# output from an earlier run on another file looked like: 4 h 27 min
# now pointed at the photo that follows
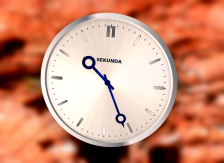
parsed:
10 h 26 min
